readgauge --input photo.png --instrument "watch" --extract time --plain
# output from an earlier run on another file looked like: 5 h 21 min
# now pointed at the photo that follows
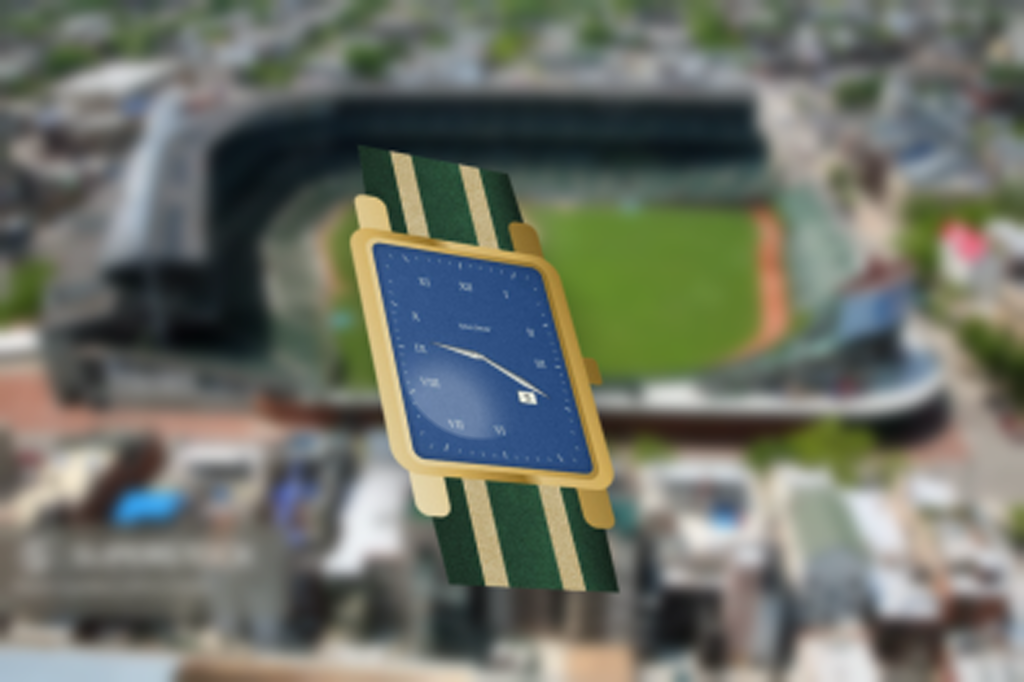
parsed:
9 h 20 min
